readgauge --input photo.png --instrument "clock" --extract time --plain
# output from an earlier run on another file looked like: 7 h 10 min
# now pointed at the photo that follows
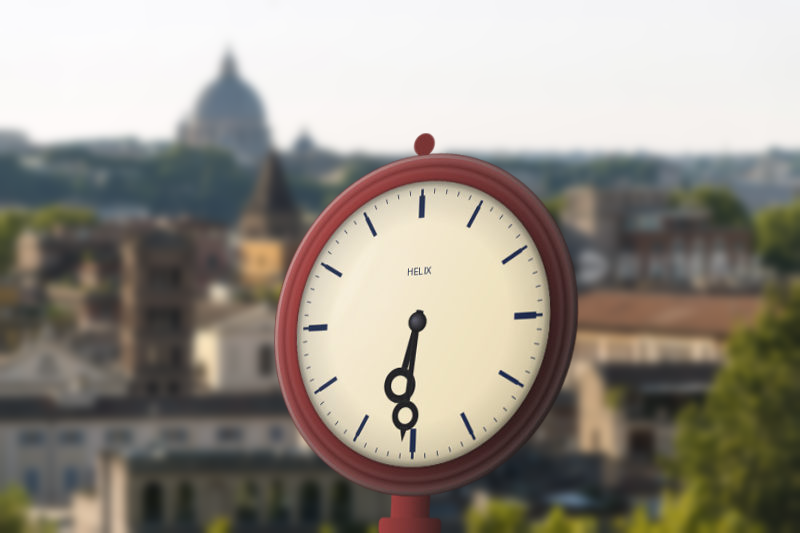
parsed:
6 h 31 min
